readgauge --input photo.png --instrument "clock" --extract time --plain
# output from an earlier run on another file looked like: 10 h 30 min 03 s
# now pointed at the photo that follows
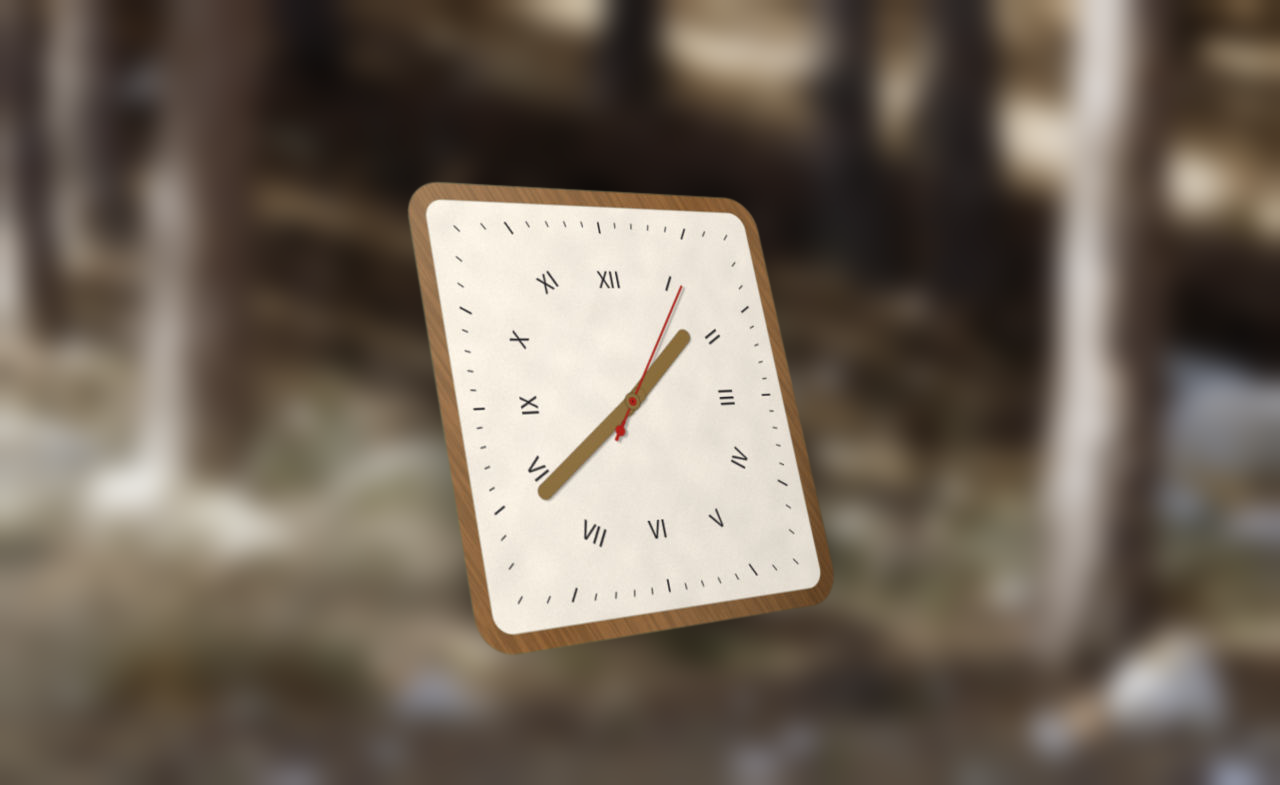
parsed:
1 h 39 min 06 s
